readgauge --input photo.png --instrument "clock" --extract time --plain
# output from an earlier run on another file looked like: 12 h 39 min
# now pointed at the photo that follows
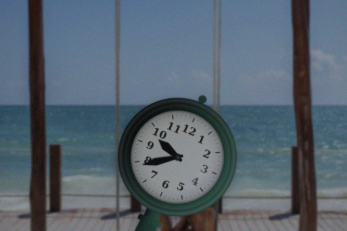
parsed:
9 h 39 min
